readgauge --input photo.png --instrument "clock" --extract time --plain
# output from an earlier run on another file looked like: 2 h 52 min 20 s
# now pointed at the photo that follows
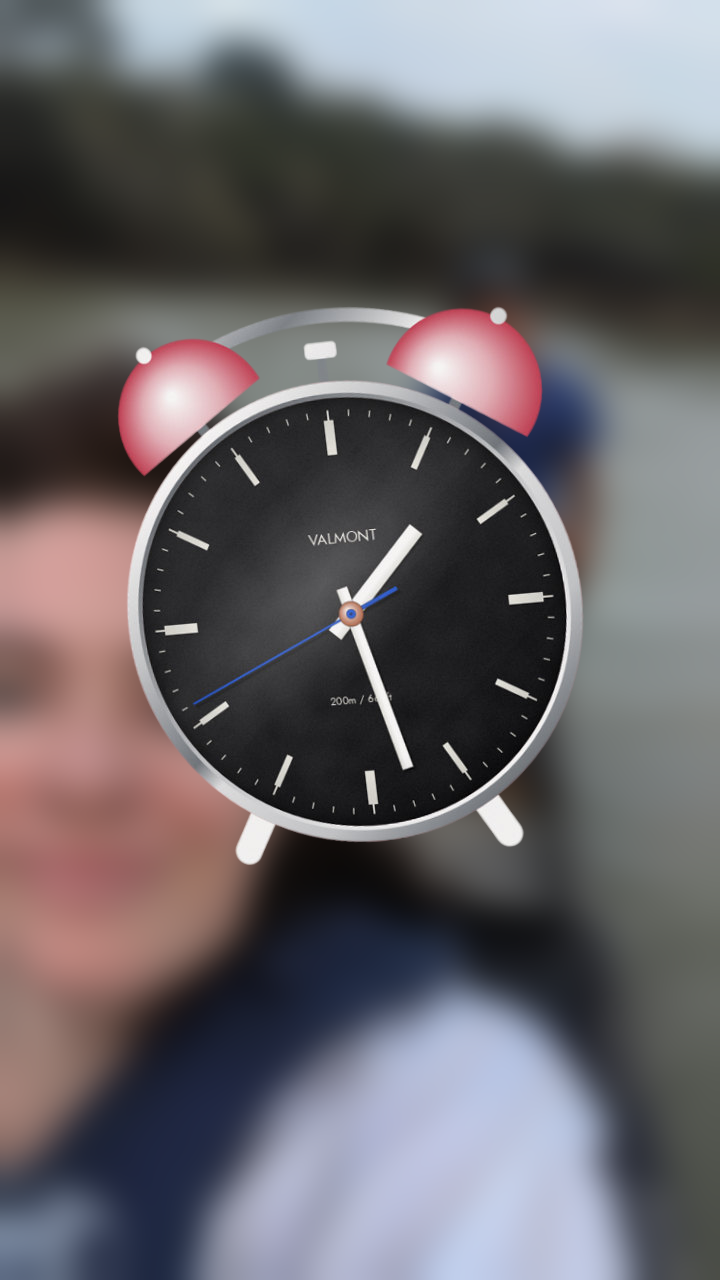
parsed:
1 h 27 min 41 s
